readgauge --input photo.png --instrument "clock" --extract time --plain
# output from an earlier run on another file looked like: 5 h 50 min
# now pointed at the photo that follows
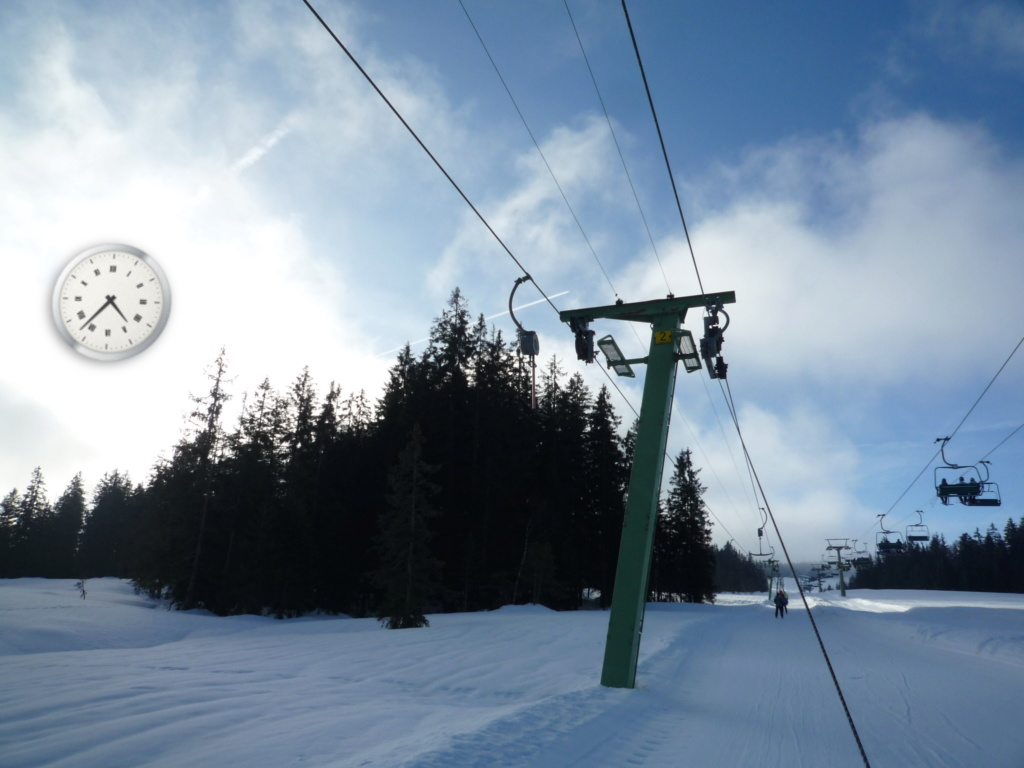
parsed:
4 h 37 min
